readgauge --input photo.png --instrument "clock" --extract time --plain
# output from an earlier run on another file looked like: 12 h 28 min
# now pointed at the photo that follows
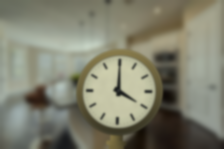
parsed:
4 h 00 min
